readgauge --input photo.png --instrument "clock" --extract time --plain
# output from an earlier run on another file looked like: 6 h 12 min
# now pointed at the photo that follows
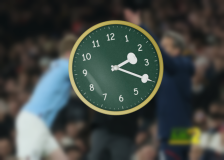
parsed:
2 h 20 min
